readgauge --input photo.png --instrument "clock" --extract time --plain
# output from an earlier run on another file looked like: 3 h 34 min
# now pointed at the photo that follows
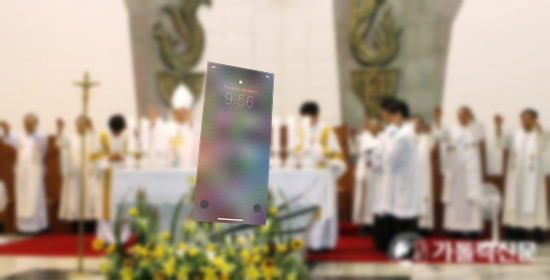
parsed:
9 h 56 min
